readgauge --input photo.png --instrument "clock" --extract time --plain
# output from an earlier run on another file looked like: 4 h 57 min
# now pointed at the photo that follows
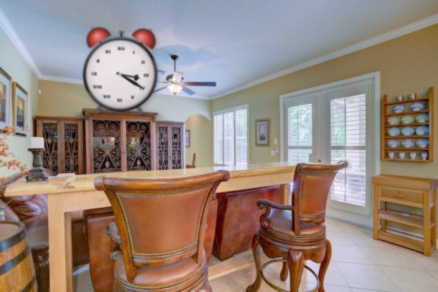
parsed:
3 h 20 min
